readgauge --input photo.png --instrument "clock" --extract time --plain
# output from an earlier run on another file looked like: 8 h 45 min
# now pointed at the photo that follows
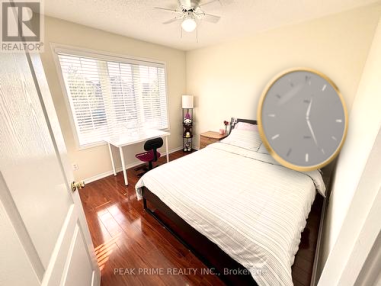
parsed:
12 h 26 min
